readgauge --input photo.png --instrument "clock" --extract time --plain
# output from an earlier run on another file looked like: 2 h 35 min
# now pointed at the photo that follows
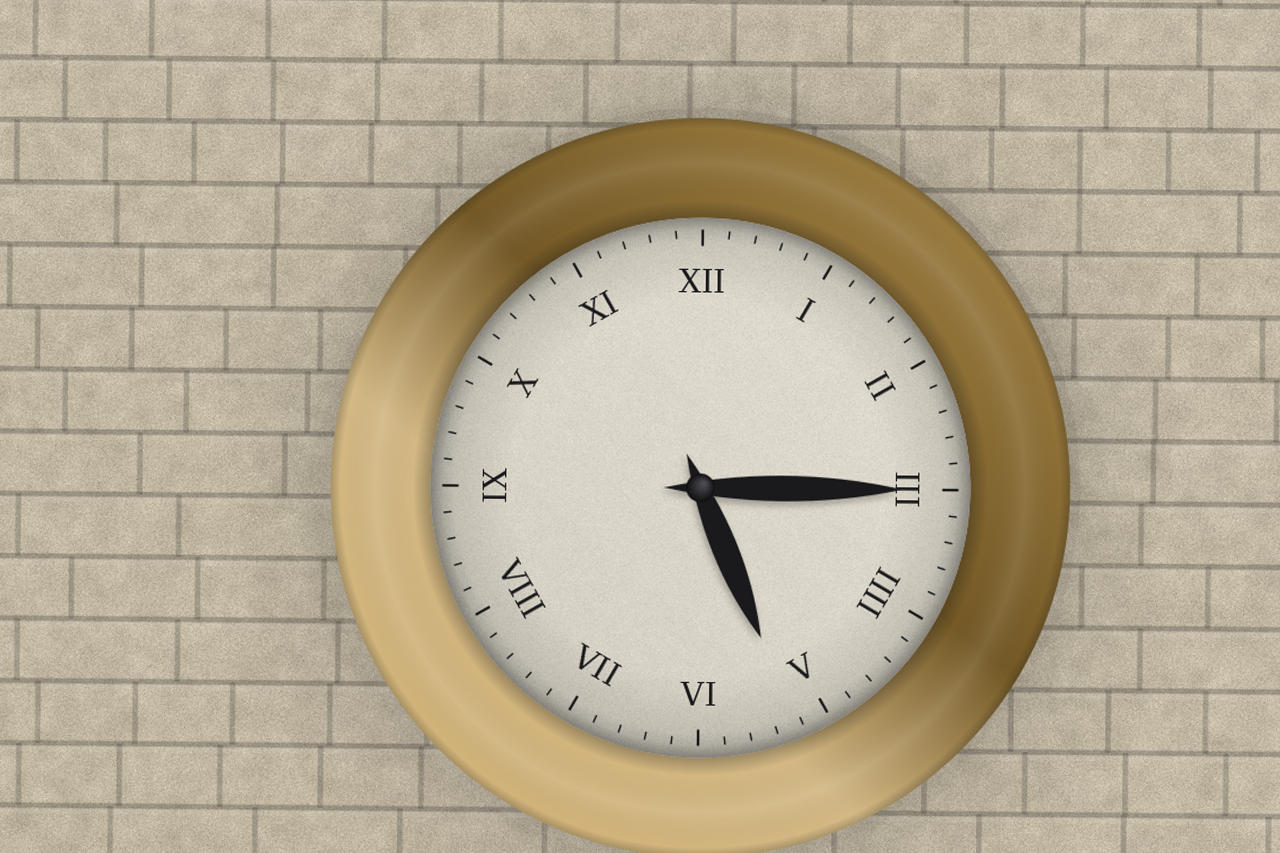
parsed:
5 h 15 min
